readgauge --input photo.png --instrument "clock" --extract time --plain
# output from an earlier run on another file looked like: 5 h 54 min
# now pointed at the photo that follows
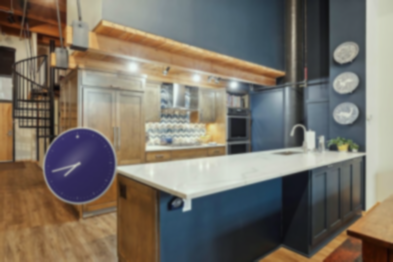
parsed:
7 h 43 min
